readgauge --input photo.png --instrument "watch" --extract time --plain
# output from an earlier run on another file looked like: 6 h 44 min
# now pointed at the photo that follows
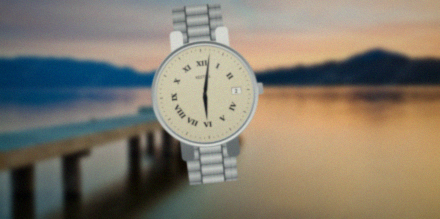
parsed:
6 h 02 min
